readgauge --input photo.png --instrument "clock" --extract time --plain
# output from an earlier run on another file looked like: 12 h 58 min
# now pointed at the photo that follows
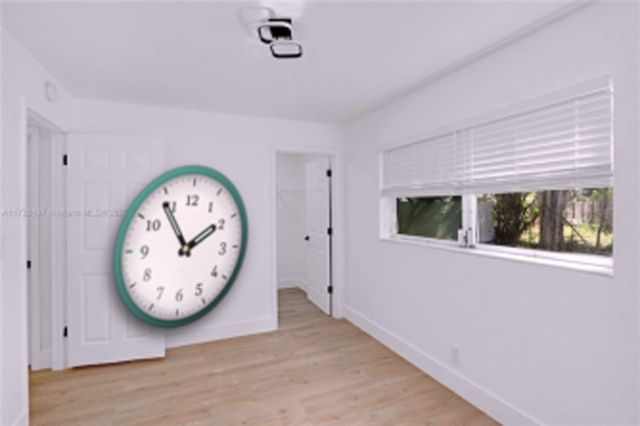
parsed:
1 h 54 min
